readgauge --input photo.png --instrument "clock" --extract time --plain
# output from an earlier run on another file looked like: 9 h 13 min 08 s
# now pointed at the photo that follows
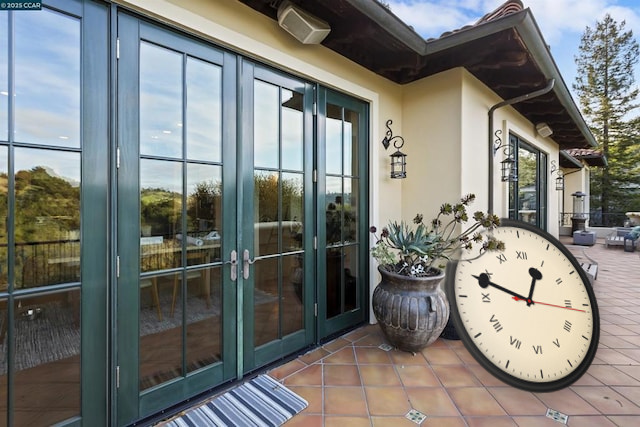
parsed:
12 h 48 min 16 s
